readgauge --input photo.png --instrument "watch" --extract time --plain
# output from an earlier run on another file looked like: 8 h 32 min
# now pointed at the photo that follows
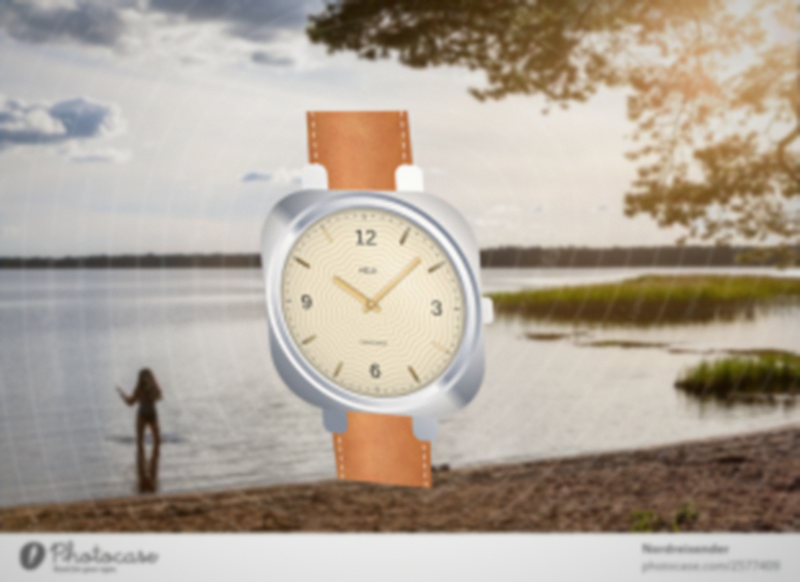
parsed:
10 h 08 min
